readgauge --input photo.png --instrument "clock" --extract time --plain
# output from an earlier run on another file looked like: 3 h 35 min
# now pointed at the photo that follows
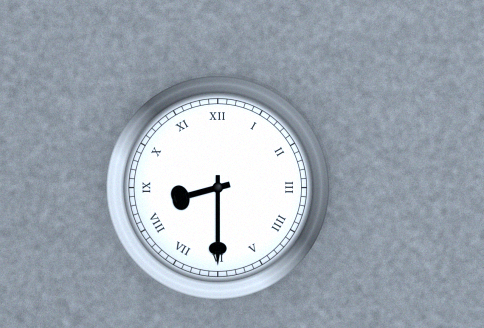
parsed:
8 h 30 min
